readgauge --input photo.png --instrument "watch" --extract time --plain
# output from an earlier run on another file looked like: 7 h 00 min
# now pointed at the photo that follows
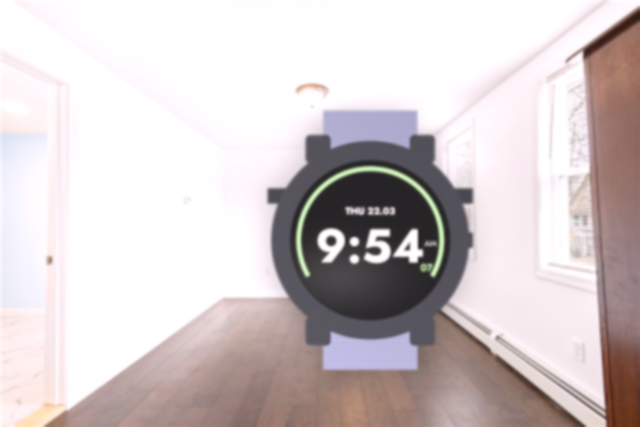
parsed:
9 h 54 min
